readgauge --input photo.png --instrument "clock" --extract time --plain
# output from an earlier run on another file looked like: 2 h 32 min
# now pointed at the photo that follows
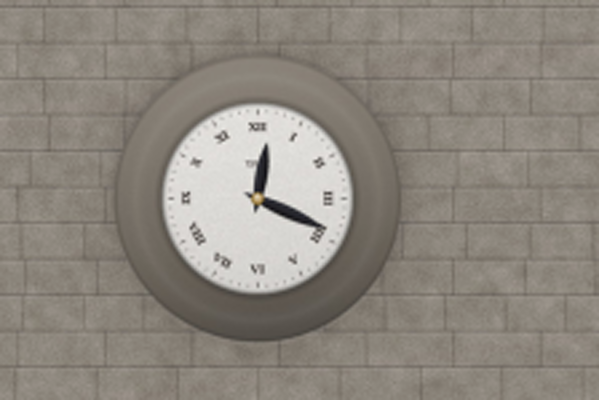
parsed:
12 h 19 min
